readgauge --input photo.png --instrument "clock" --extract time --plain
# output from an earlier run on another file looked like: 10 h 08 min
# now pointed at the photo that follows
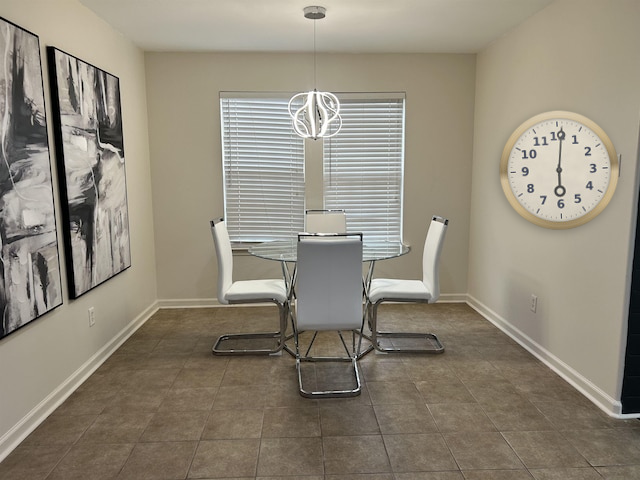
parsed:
6 h 01 min
